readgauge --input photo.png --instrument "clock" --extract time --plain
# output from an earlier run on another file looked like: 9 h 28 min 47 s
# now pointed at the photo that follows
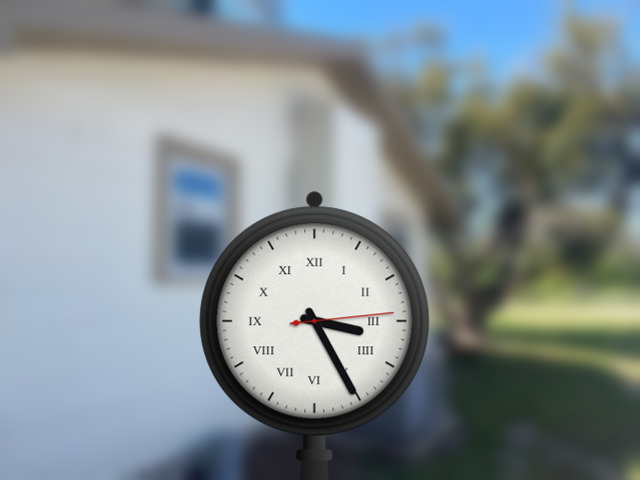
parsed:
3 h 25 min 14 s
